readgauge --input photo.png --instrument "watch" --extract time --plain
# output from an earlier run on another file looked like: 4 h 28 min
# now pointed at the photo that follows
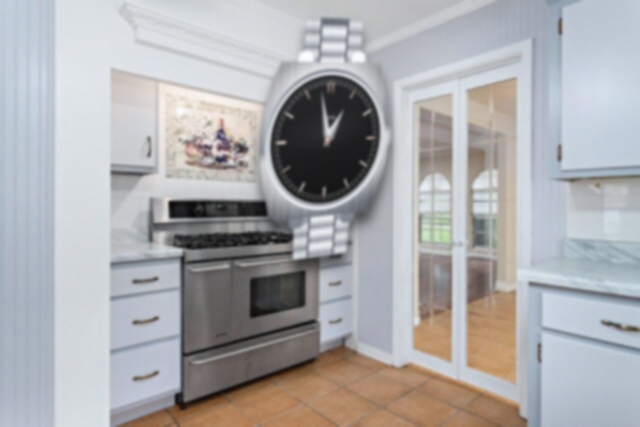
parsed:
12 h 58 min
